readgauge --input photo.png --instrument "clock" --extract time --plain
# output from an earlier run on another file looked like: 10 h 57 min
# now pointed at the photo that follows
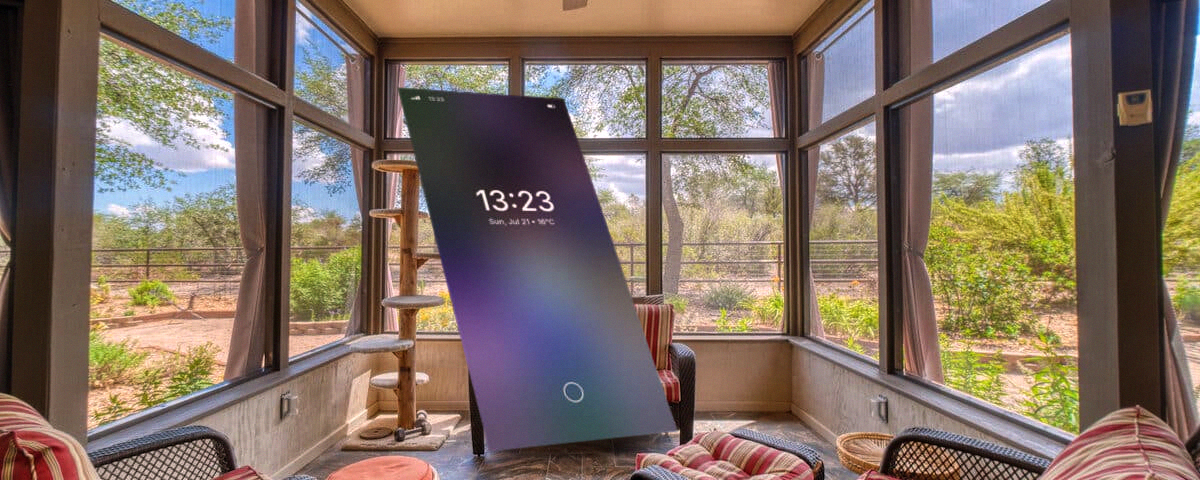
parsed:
13 h 23 min
